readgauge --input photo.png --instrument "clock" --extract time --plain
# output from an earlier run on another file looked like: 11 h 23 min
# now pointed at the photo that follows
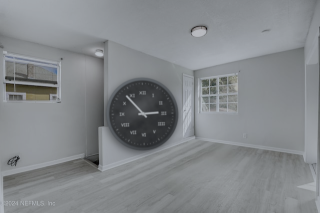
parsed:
2 h 53 min
